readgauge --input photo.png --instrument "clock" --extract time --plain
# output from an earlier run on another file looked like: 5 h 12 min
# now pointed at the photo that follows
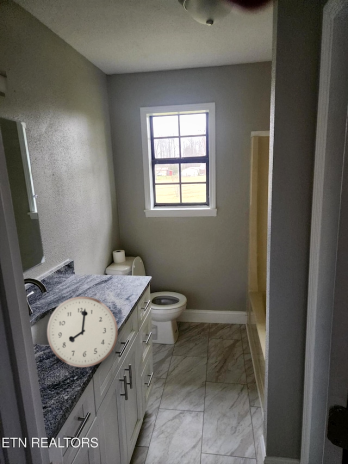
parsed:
8 h 02 min
